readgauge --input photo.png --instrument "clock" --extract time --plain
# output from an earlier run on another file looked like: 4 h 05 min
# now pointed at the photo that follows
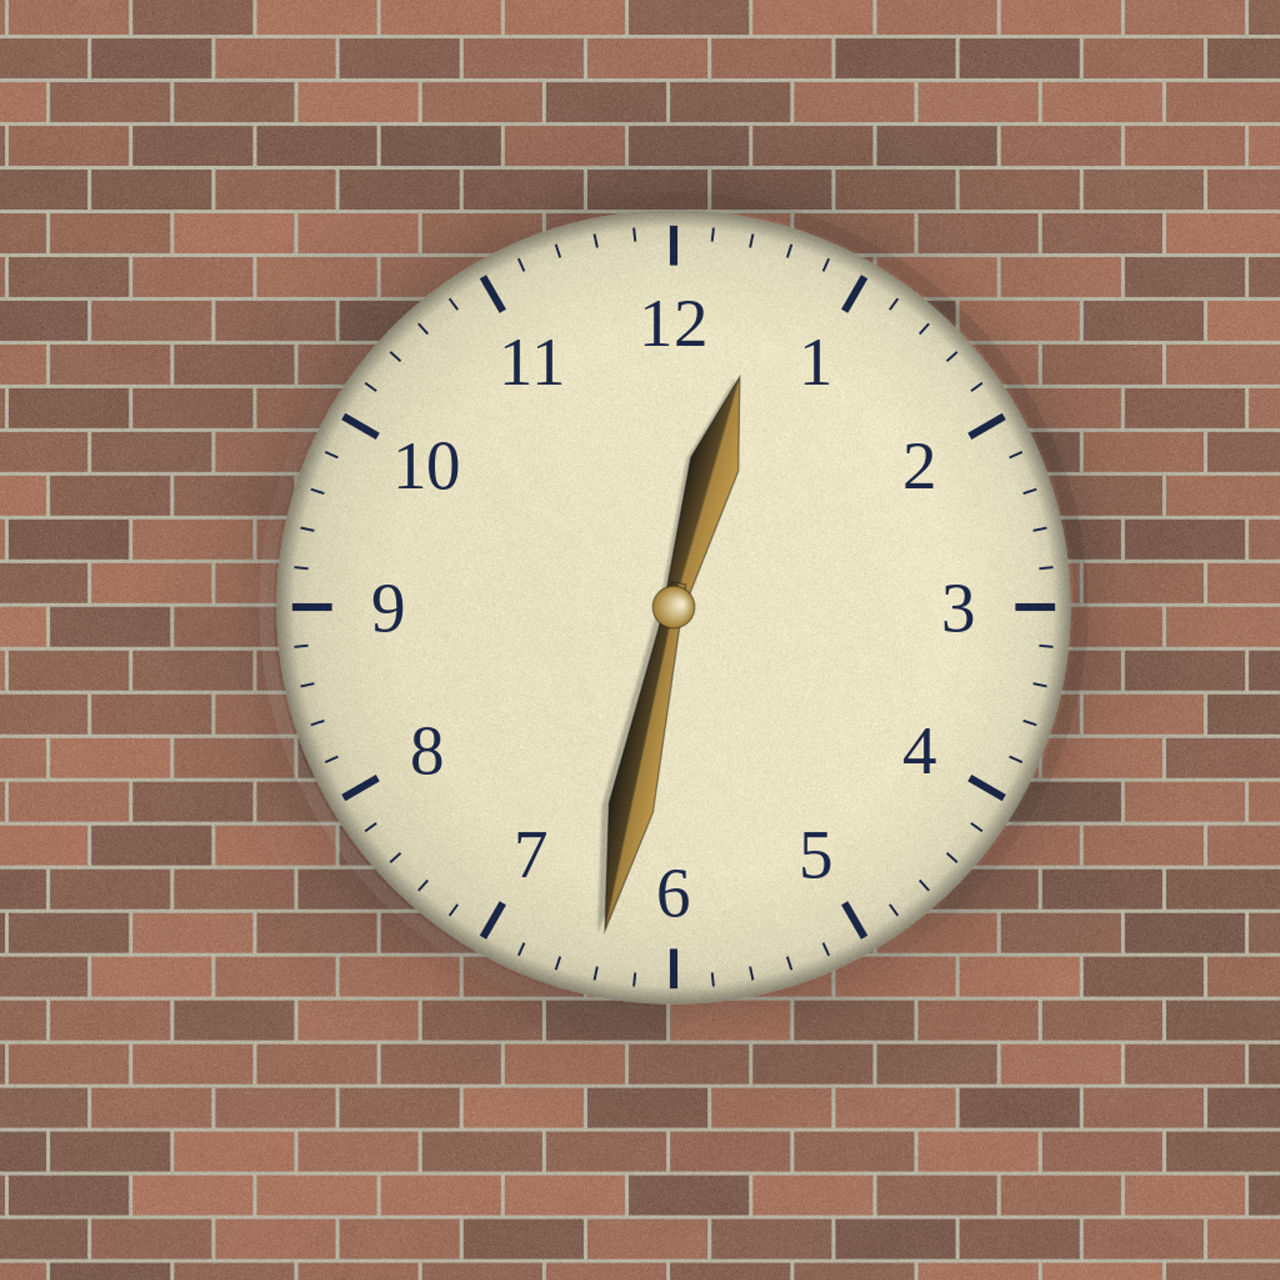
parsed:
12 h 32 min
